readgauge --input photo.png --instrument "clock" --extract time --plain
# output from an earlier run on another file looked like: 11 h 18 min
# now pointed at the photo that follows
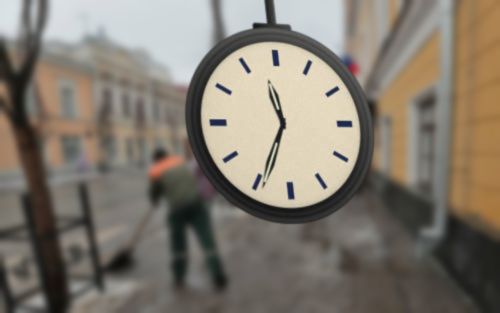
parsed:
11 h 34 min
